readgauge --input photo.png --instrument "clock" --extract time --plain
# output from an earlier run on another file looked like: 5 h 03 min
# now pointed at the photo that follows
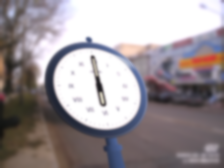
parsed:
6 h 00 min
